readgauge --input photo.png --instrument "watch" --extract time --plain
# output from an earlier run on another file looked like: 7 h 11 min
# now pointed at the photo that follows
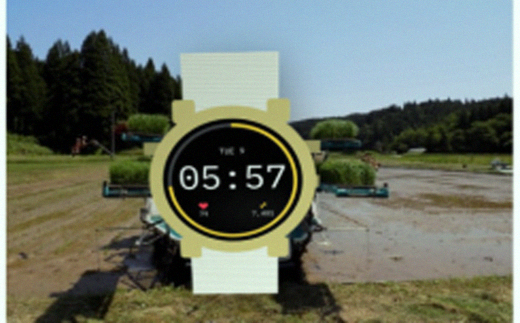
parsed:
5 h 57 min
